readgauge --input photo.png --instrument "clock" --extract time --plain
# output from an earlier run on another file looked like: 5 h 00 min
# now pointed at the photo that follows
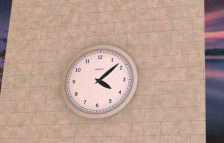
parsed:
4 h 08 min
